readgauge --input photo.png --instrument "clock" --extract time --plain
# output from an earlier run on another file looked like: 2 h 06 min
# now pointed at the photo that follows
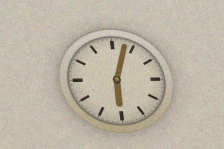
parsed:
6 h 03 min
